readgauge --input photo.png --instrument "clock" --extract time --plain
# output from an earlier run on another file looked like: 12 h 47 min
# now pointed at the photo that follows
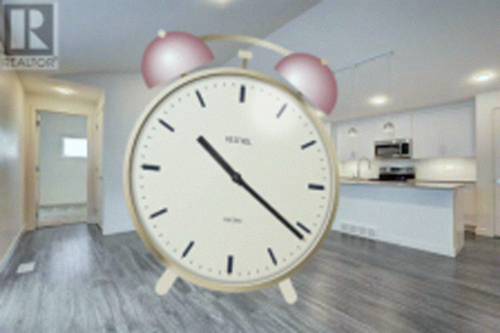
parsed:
10 h 21 min
